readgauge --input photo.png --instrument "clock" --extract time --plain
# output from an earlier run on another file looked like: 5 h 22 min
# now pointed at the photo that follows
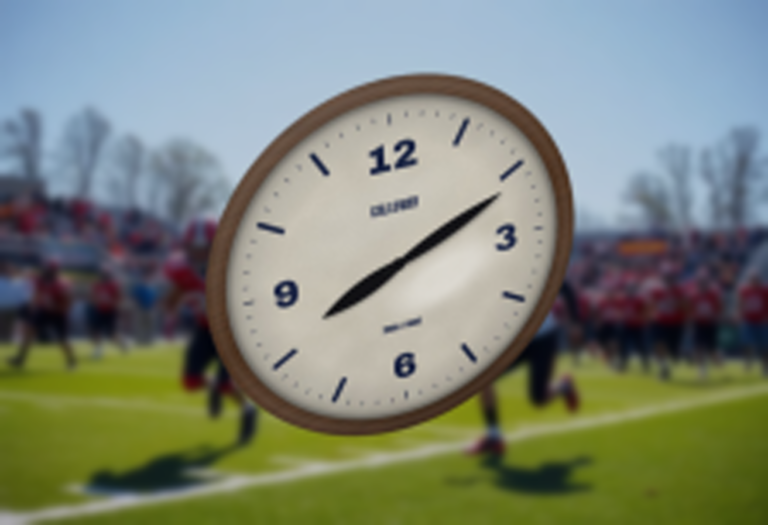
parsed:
8 h 11 min
